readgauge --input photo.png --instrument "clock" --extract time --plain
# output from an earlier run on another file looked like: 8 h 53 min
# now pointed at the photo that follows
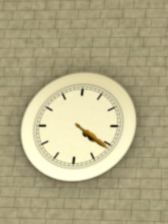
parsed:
4 h 21 min
